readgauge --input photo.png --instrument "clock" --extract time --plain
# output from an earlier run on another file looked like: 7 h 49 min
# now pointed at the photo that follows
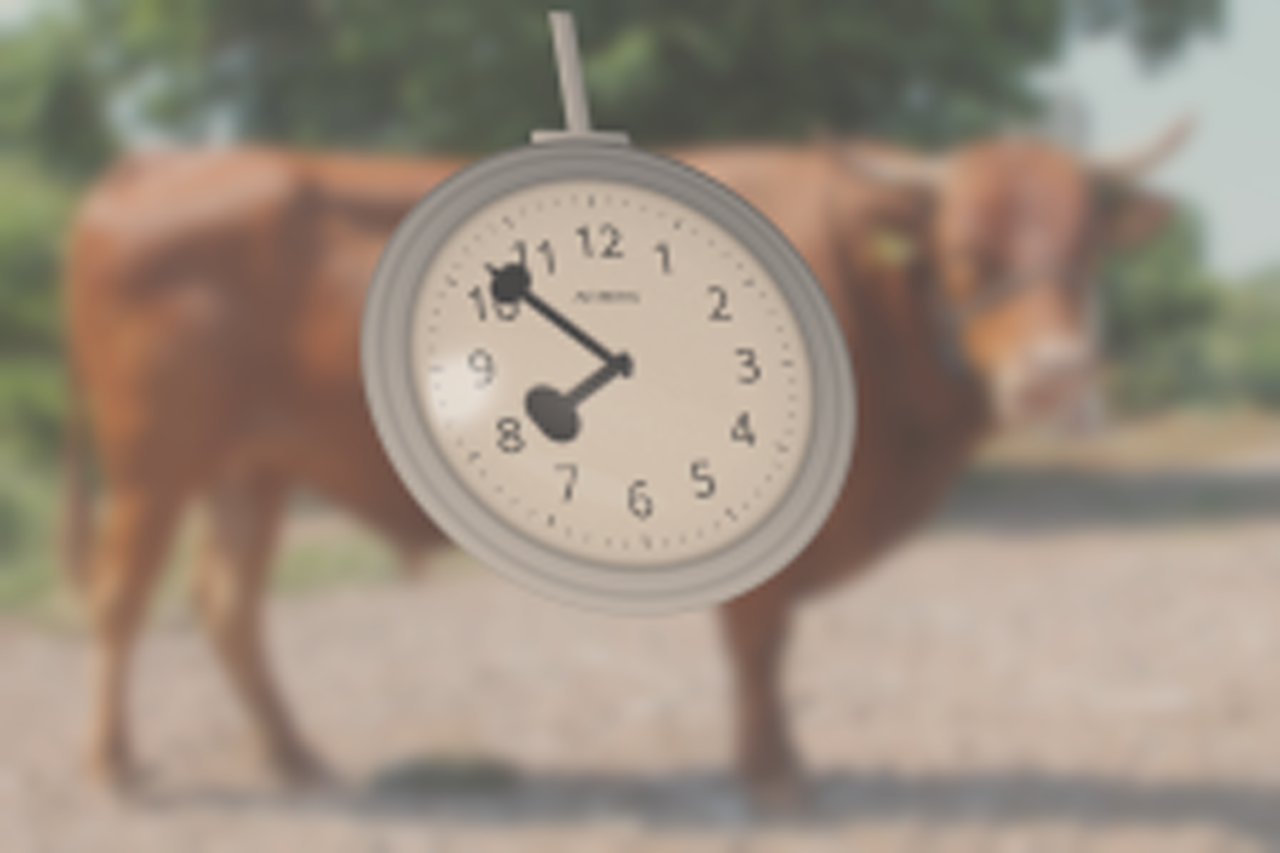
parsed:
7 h 52 min
